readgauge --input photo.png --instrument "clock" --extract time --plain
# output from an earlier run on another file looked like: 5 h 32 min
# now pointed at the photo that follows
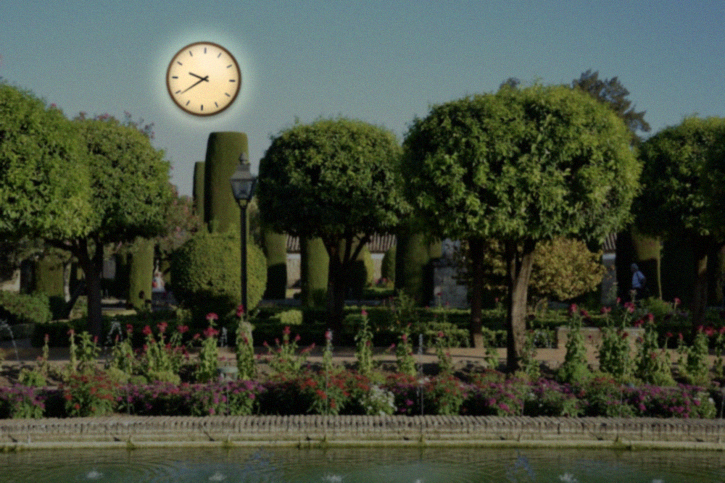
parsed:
9 h 39 min
